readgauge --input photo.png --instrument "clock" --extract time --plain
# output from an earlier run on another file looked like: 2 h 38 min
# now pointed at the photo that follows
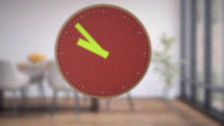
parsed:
9 h 53 min
